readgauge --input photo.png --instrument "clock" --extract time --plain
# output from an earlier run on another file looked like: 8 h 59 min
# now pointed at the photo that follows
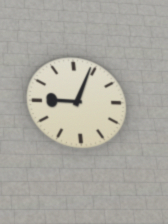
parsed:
9 h 04 min
